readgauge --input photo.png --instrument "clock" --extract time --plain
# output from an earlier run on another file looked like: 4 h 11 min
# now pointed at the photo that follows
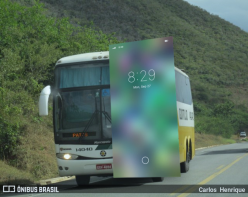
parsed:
8 h 29 min
